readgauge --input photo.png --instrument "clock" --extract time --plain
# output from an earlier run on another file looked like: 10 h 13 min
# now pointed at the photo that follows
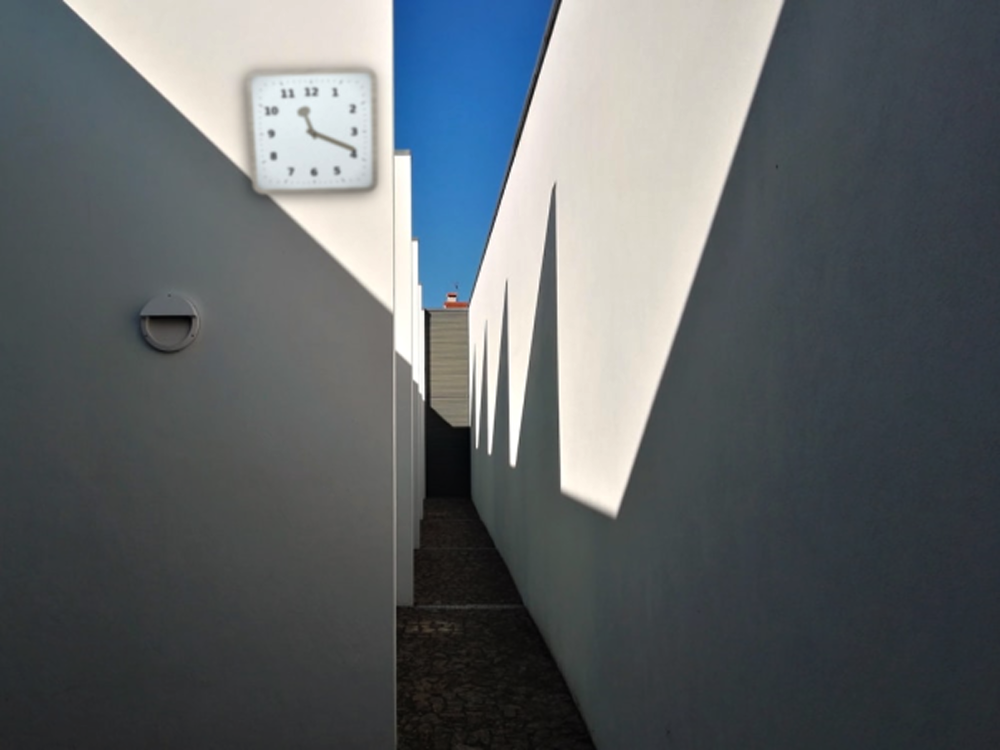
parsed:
11 h 19 min
